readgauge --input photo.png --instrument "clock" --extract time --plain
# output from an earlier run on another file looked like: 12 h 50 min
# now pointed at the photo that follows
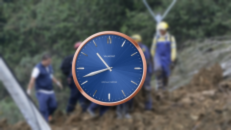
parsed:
10 h 42 min
